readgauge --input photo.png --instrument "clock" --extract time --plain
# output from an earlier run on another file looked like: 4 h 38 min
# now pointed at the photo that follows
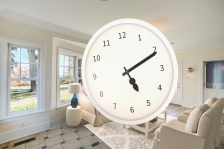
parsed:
5 h 11 min
